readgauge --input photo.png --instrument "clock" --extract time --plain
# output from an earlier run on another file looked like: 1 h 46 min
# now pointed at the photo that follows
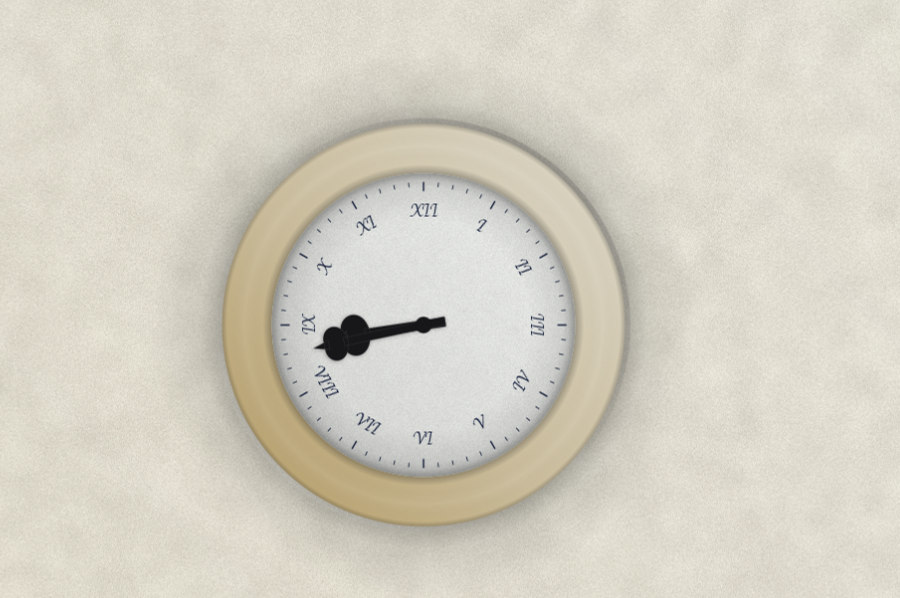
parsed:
8 h 43 min
